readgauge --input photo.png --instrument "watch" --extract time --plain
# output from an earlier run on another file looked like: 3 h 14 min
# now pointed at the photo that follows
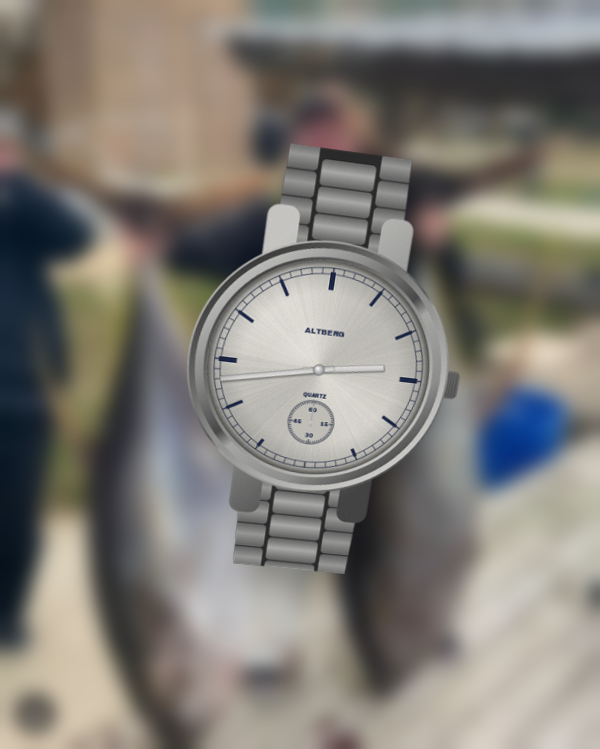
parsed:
2 h 43 min
